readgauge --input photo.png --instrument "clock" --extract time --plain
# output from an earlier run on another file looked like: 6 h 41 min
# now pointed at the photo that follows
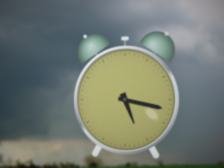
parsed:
5 h 17 min
